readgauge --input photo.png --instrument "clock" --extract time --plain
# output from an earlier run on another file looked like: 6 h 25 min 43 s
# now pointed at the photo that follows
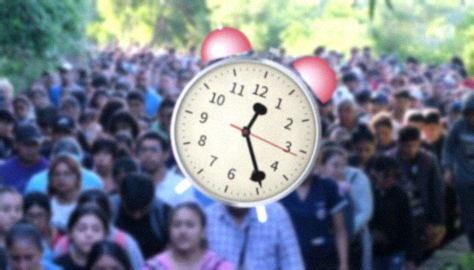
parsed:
12 h 24 min 16 s
